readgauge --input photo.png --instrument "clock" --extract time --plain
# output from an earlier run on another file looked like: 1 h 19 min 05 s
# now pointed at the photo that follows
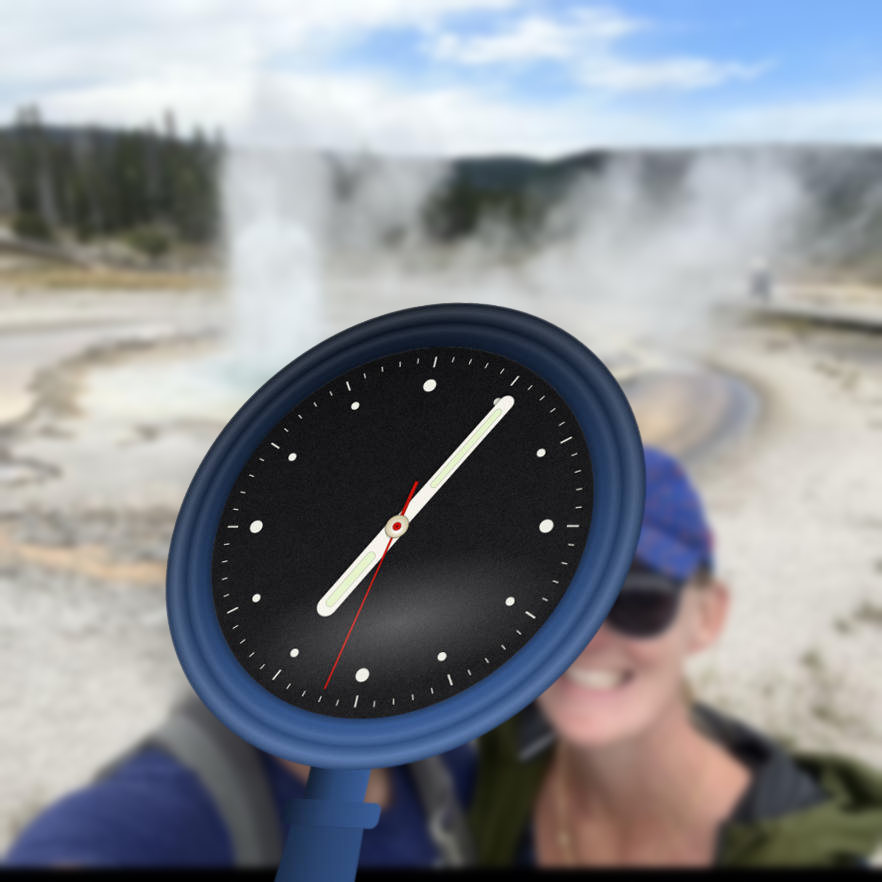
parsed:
7 h 05 min 32 s
